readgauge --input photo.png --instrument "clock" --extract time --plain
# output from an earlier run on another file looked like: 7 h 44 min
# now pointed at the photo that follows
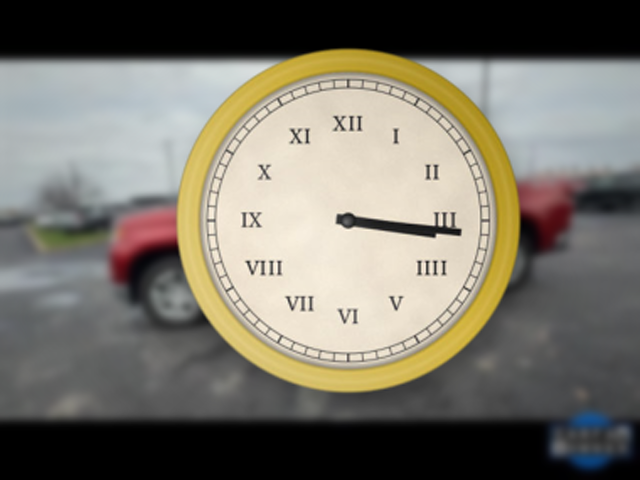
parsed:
3 h 16 min
